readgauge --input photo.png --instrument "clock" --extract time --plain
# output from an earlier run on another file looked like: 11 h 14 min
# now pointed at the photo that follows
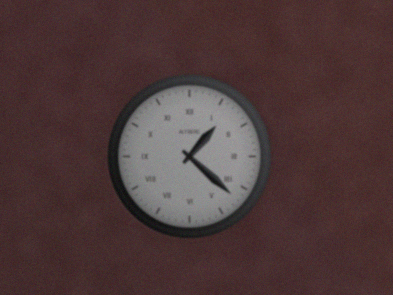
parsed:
1 h 22 min
